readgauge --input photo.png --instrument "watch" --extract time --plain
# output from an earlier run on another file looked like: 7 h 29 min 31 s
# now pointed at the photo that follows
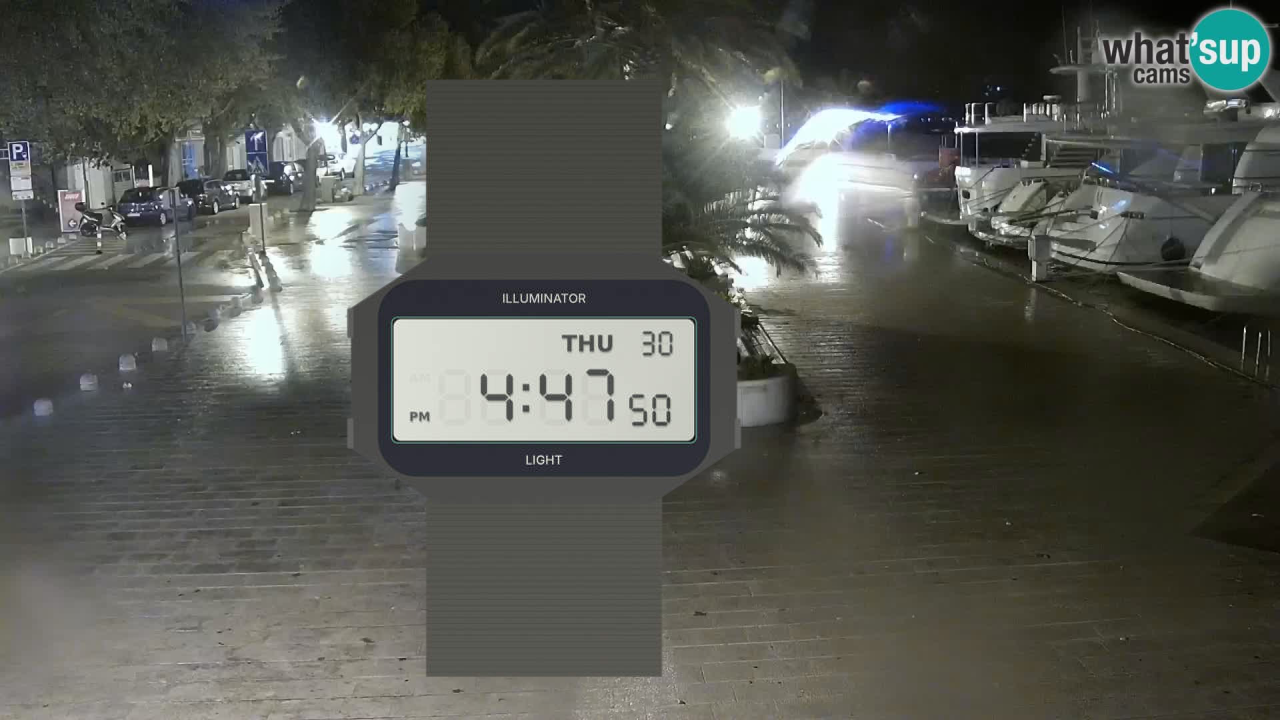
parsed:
4 h 47 min 50 s
